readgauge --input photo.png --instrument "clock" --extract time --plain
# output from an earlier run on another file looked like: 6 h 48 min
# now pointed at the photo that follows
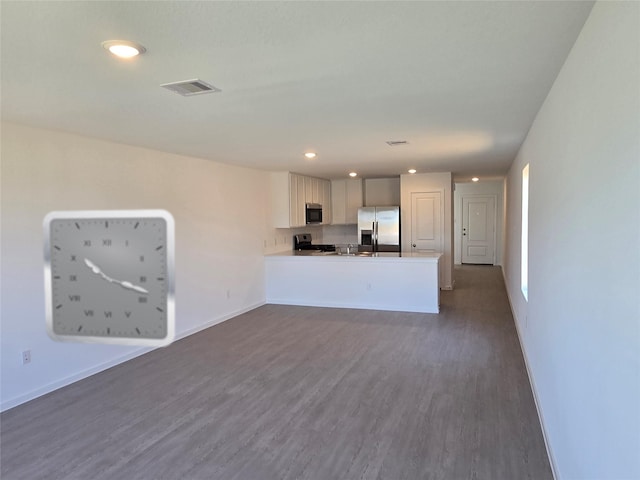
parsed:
10 h 18 min
